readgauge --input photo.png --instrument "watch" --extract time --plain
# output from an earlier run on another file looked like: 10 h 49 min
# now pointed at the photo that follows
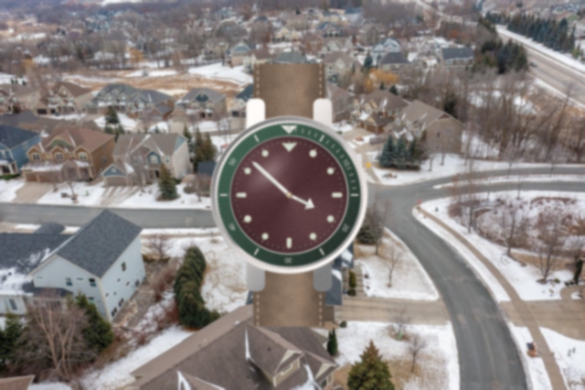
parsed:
3 h 52 min
